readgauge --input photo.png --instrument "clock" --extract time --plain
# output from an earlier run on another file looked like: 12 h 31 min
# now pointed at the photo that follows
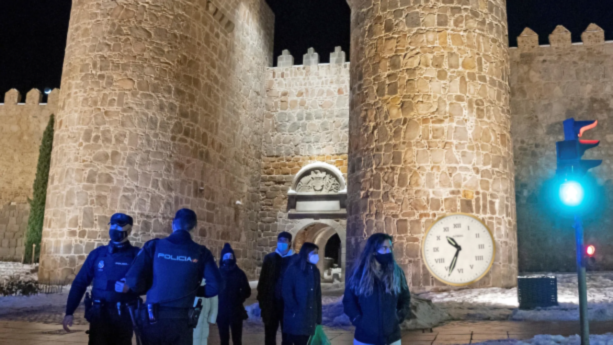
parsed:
10 h 34 min
